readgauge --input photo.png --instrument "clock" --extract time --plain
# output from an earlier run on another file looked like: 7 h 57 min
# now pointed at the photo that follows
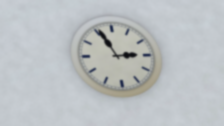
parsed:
2 h 56 min
